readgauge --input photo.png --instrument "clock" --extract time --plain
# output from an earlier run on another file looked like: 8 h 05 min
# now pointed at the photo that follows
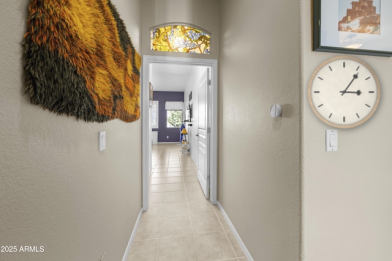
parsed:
3 h 06 min
